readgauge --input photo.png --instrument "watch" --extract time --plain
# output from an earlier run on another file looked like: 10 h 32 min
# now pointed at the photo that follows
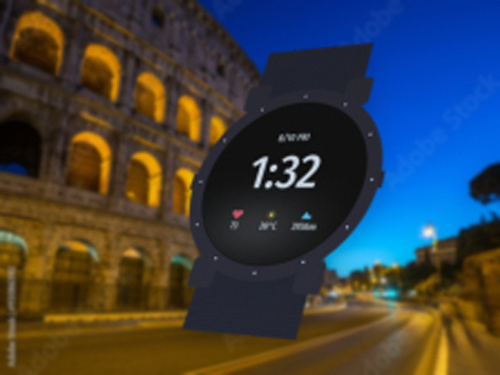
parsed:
1 h 32 min
